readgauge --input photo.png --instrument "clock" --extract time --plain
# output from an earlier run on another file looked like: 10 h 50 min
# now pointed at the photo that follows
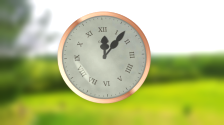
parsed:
12 h 07 min
